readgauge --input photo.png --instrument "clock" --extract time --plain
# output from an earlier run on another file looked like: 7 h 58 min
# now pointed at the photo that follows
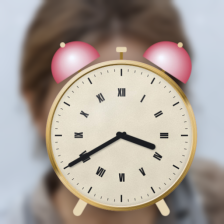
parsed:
3 h 40 min
